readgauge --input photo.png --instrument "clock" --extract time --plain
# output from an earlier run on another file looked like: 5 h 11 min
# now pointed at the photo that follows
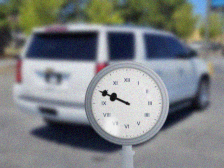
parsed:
9 h 49 min
